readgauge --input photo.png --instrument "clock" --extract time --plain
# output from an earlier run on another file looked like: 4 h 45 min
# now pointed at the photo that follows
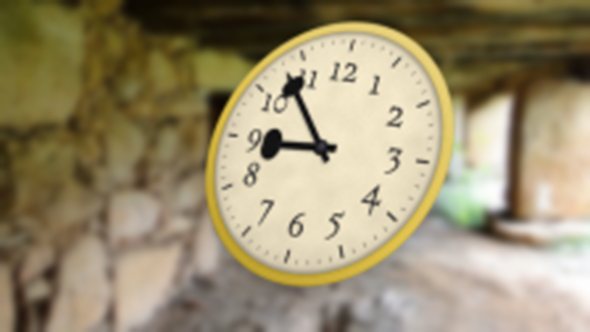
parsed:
8 h 53 min
